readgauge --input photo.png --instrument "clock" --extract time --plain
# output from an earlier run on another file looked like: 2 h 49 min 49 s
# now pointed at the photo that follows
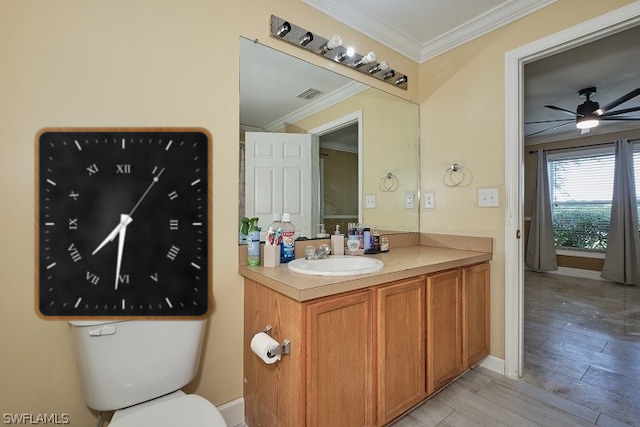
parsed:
7 h 31 min 06 s
